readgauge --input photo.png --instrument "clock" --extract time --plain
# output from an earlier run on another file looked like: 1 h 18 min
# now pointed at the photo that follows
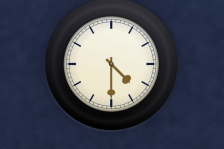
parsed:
4 h 30 min
